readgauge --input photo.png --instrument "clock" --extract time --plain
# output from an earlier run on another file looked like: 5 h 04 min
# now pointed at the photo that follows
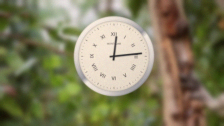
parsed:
12 h 14 min
